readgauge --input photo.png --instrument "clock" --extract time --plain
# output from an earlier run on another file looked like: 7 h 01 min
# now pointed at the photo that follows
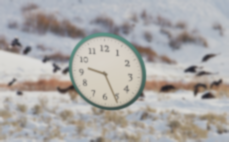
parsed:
9 h 26 min
